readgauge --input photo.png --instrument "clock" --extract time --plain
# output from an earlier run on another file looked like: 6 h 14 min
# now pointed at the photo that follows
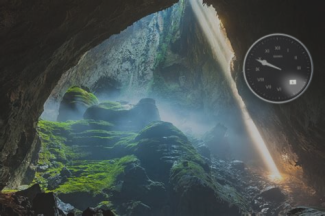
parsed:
9 h 49 min
